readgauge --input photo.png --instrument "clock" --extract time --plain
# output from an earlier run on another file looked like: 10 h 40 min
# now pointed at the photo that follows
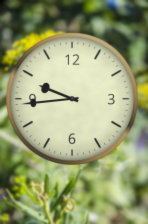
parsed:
9 h 44 min
